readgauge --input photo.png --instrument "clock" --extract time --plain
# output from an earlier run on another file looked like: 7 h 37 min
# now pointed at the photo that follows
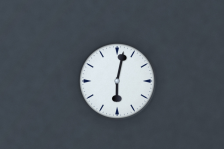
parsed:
6 h 02 min
